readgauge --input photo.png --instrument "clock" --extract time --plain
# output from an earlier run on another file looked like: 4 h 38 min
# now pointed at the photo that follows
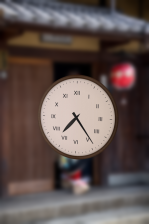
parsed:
7 h 24 min
